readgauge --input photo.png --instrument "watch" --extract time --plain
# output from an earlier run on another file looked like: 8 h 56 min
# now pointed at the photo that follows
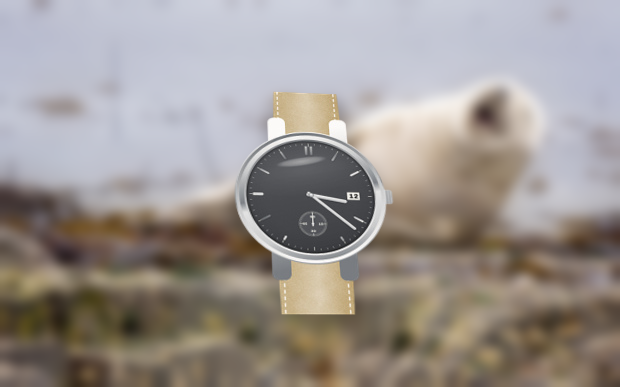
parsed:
3 h 22 min
